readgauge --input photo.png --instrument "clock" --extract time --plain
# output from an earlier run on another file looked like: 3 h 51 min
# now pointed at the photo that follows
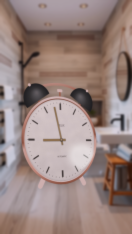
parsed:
8 h 58 min
